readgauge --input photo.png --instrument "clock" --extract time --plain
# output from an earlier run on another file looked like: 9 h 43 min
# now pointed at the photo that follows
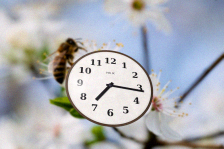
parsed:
7 h 16 min
